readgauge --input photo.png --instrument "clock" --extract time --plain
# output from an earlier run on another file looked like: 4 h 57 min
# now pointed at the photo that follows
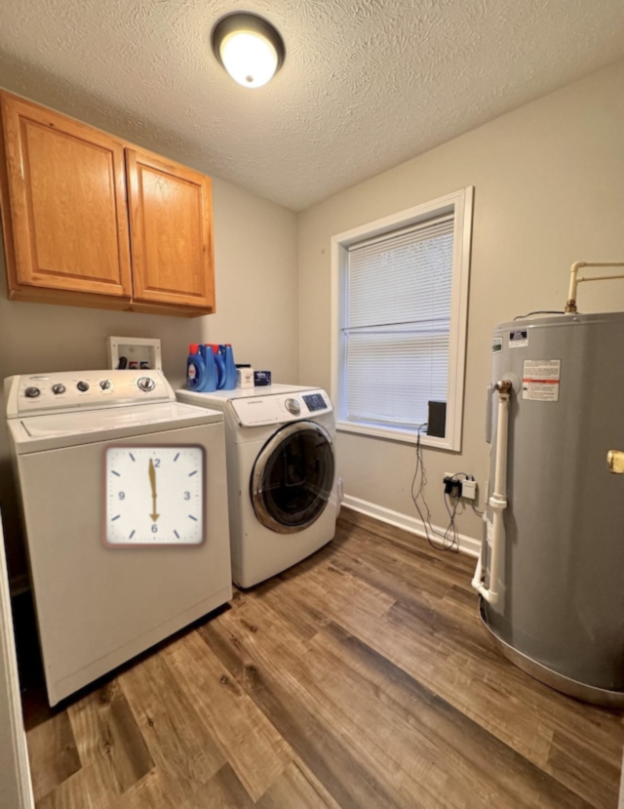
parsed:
5 h 59 min
